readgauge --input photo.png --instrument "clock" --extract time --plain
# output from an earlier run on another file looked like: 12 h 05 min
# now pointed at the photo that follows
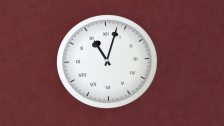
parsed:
11 h 03 min
